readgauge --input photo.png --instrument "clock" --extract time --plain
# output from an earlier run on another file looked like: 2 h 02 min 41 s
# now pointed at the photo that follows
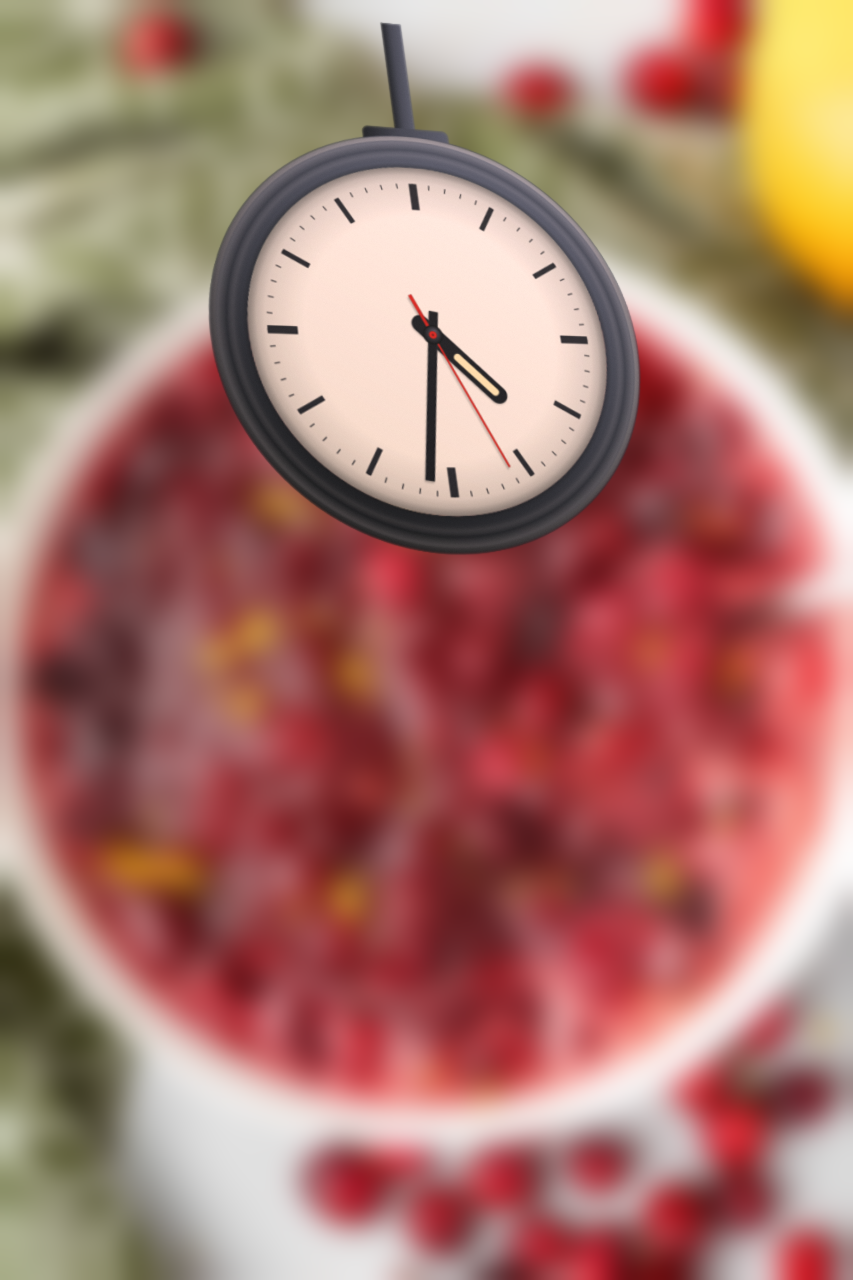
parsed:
4 h 31 min 26 s
